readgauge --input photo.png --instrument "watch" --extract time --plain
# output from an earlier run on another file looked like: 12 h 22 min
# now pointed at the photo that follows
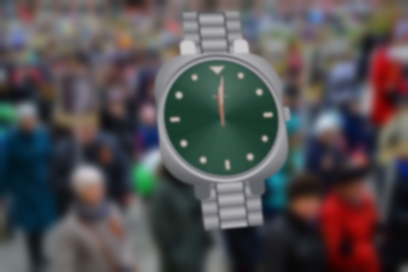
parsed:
12 h 01 min
